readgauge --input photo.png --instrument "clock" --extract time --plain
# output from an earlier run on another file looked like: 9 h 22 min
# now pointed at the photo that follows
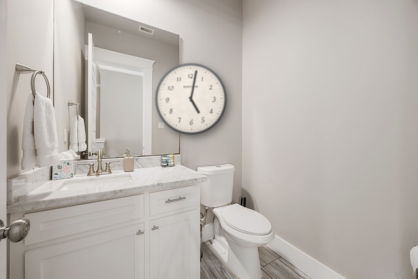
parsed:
5 h 02 min
